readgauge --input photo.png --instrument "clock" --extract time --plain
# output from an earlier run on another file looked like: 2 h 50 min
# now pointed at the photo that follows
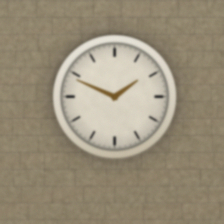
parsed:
1 h 49 min
